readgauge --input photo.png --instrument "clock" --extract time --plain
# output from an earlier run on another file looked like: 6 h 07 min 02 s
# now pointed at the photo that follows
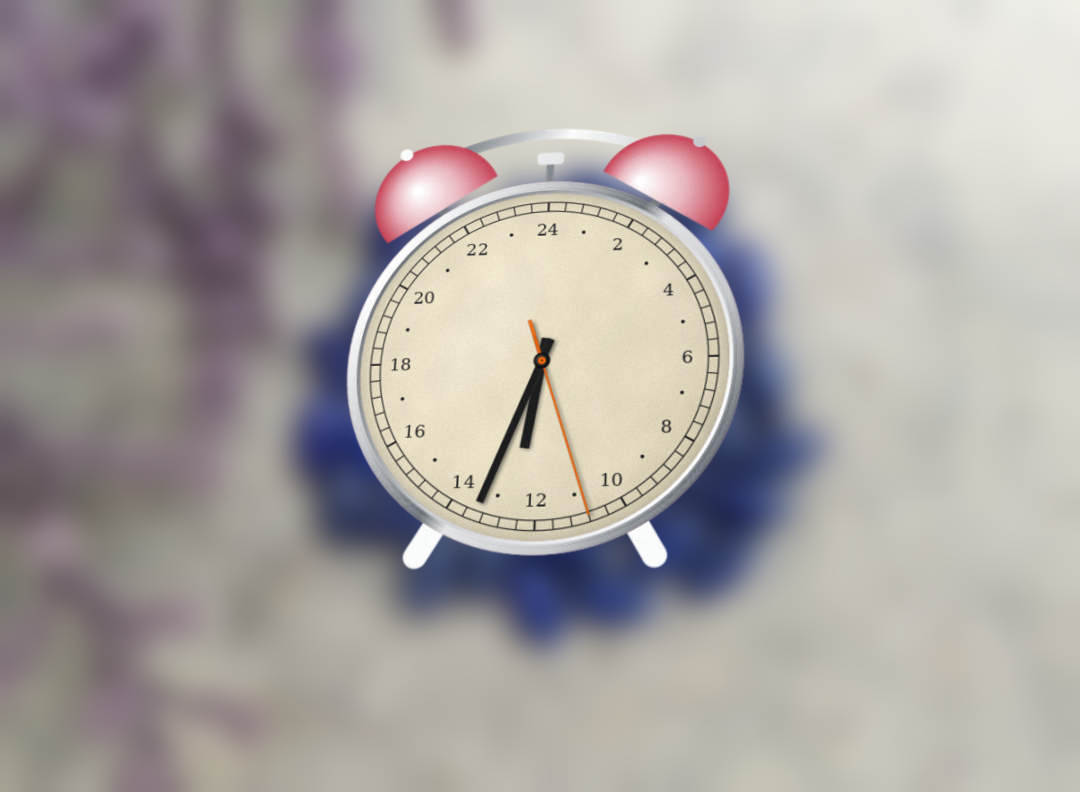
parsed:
12 h 33 min 27 s
